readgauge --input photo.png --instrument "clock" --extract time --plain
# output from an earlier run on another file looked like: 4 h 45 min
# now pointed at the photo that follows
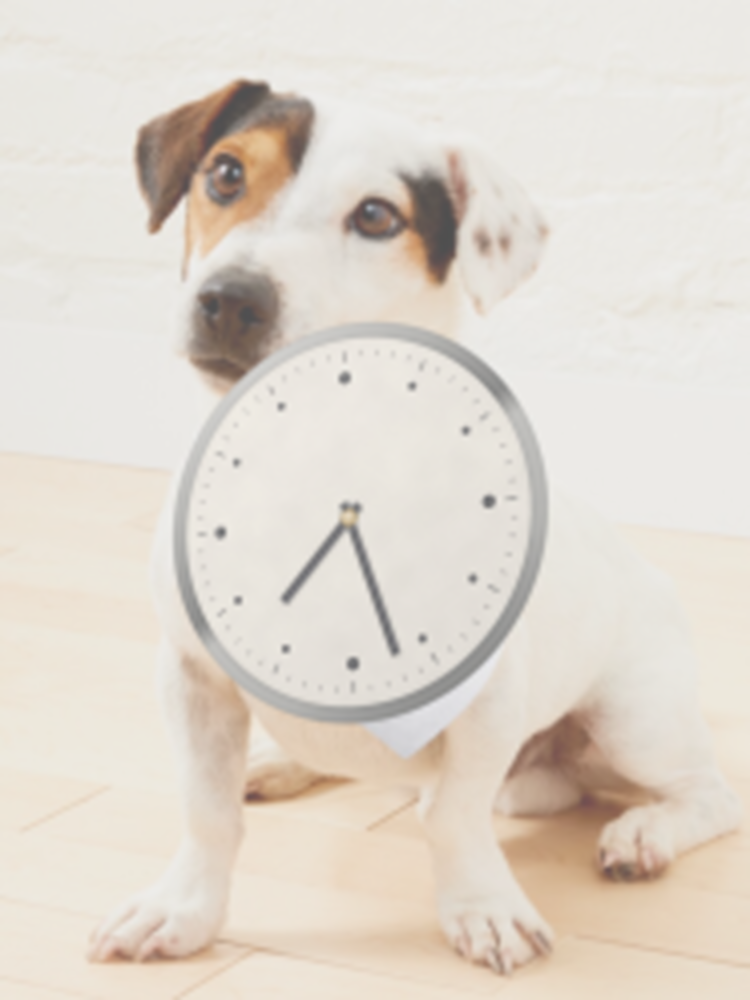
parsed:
7 h 27 min
